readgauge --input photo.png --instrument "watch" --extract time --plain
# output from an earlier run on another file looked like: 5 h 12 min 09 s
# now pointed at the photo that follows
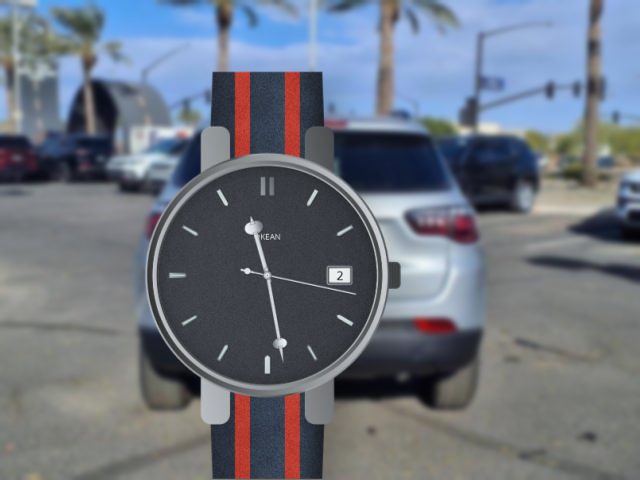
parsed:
11 h 28 min 17 s
